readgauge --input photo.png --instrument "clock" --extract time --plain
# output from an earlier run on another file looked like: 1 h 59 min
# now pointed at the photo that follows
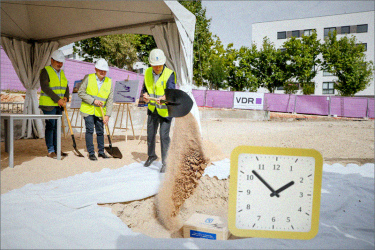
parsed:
1 h 52 min
